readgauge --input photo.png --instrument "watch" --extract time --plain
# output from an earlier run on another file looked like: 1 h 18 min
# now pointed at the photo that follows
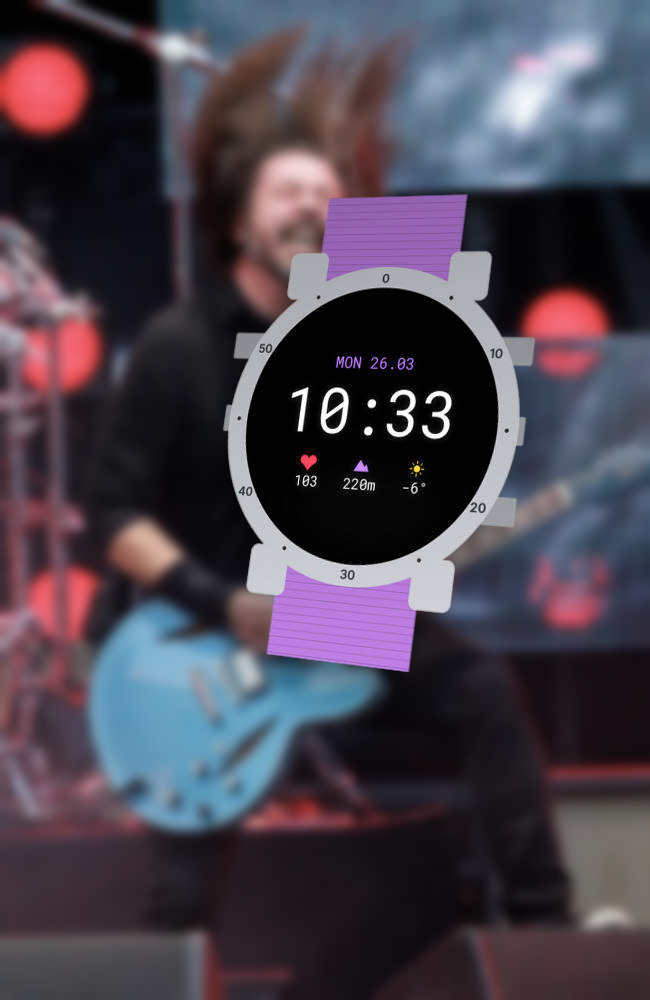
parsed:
10 h 33 min
